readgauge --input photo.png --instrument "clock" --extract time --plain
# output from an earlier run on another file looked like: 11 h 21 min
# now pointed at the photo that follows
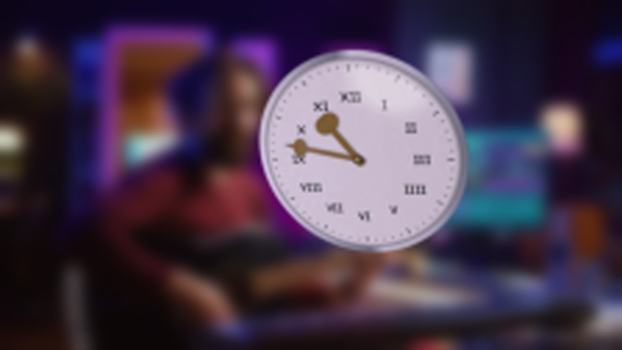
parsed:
10 h 47 min
